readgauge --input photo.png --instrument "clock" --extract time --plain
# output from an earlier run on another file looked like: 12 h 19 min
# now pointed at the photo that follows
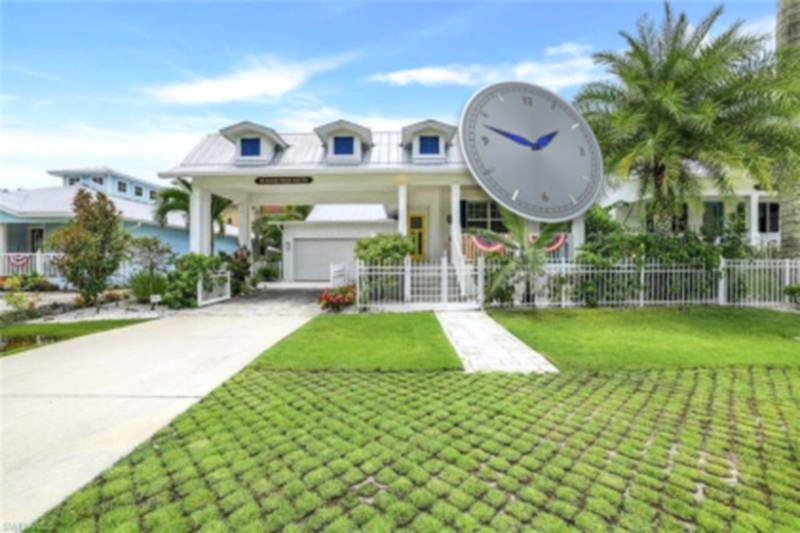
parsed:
1 h 48 min
